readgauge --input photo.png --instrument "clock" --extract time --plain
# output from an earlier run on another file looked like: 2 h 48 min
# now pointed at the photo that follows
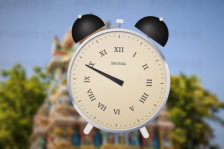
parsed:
9 h 49 min
